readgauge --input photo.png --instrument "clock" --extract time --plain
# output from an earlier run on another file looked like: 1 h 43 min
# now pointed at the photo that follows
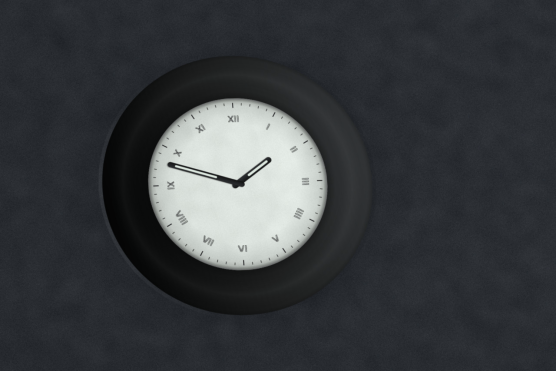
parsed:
1 h 48 min
